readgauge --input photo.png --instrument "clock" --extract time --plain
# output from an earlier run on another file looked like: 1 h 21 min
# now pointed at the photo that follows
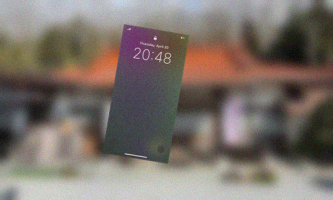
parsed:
20 h 48 min
